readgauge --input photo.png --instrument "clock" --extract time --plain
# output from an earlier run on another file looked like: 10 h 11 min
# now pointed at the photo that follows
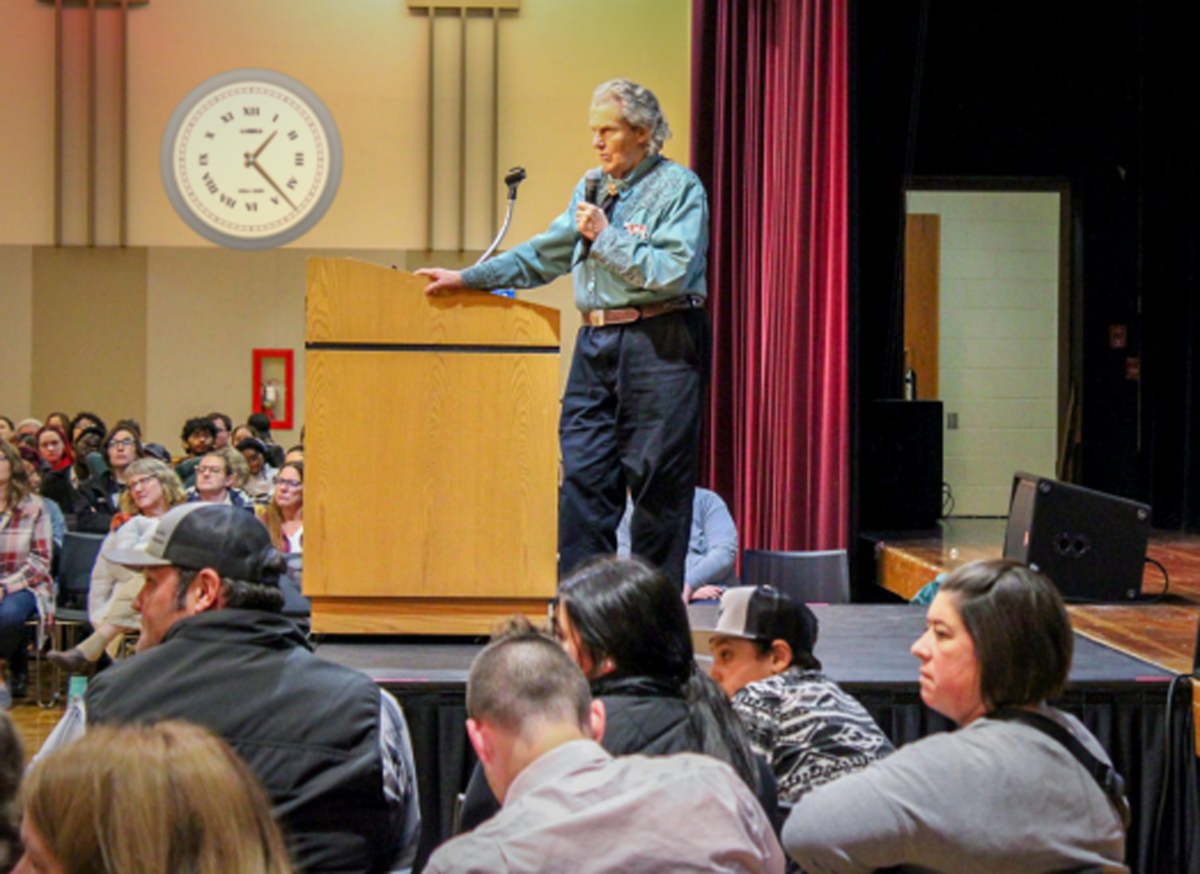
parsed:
1 h 23 min
